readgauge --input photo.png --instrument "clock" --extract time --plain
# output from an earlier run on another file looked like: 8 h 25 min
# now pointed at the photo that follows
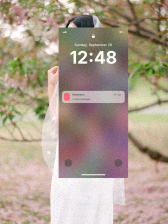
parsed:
12 h 48 min
